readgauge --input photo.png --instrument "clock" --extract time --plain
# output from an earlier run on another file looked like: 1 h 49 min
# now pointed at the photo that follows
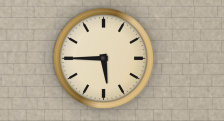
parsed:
5 h 45 min
